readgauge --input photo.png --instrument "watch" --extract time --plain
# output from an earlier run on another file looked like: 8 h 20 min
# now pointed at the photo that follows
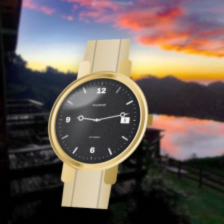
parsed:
9 h 13 min
